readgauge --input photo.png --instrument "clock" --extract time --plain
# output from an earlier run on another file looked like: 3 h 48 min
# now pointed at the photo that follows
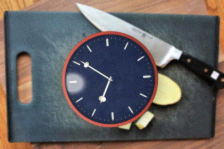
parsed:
6 h 51 min
